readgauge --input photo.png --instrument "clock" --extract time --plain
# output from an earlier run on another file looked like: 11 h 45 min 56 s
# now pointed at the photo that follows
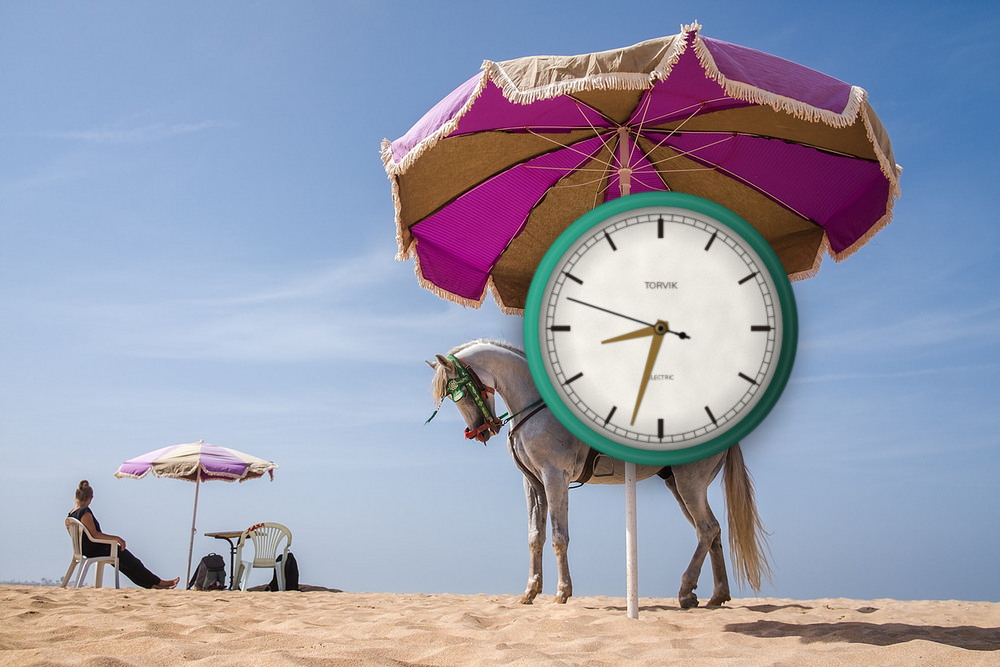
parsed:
8 h 32 min 48 s
